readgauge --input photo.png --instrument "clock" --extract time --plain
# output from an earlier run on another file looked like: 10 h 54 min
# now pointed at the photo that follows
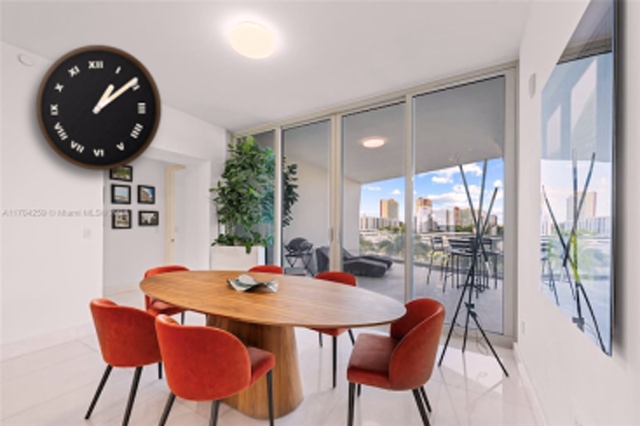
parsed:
1 h 09 min
